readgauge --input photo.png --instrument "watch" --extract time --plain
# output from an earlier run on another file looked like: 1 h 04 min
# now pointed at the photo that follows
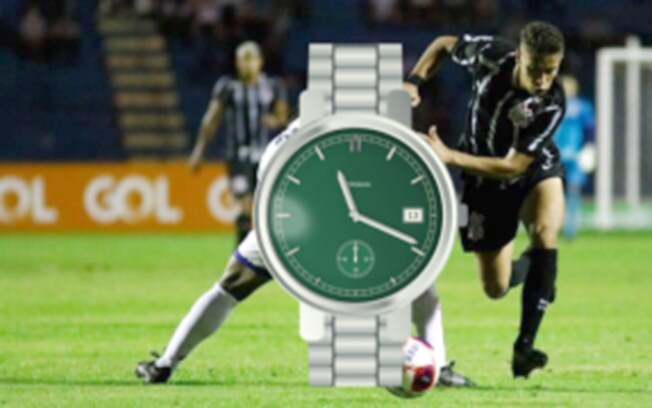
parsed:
11 h 19 min
